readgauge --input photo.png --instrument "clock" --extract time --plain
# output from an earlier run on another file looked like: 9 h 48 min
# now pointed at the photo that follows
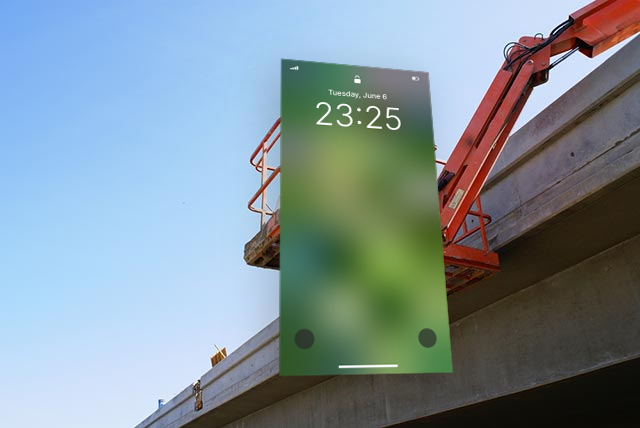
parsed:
23 h 25 min
